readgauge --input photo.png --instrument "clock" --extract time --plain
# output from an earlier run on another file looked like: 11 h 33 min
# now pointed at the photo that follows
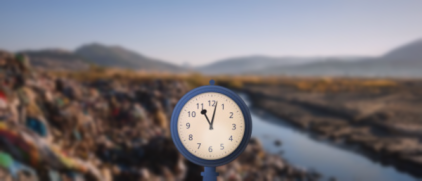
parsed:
11 h 02 min
